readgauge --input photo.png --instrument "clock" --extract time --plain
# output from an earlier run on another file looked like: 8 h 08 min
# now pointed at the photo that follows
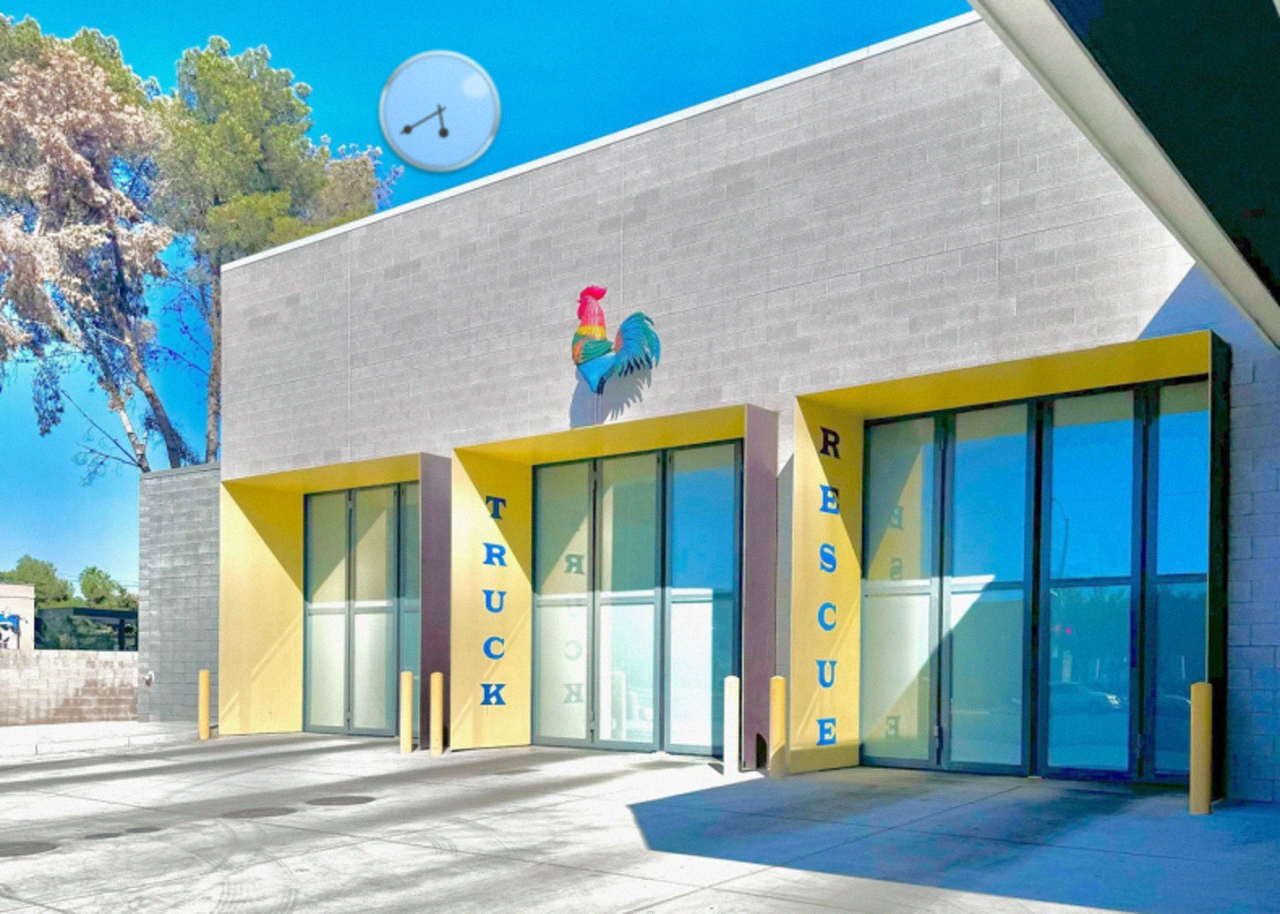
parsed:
5 h 40 min
